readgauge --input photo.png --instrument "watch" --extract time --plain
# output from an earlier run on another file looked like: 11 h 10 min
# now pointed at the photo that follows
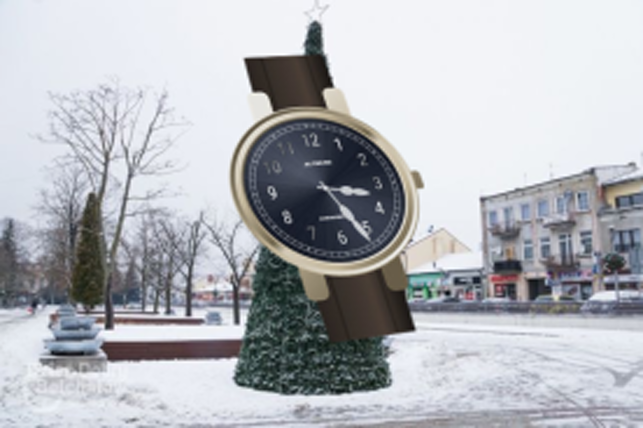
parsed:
3 h 26 min
